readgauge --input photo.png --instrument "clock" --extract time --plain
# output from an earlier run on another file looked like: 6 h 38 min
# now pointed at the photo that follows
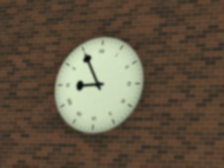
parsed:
8 h 55 min
